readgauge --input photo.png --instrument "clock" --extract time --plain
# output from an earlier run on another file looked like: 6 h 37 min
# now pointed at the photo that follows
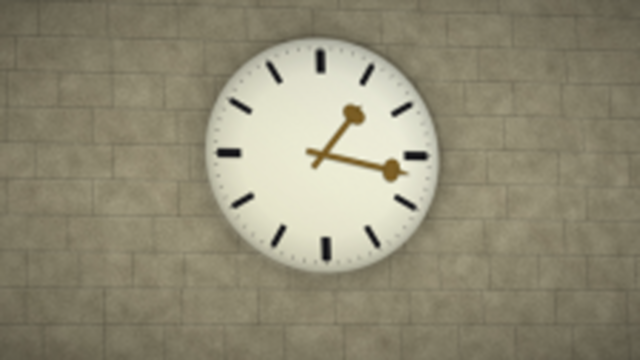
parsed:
1 h 17 min
